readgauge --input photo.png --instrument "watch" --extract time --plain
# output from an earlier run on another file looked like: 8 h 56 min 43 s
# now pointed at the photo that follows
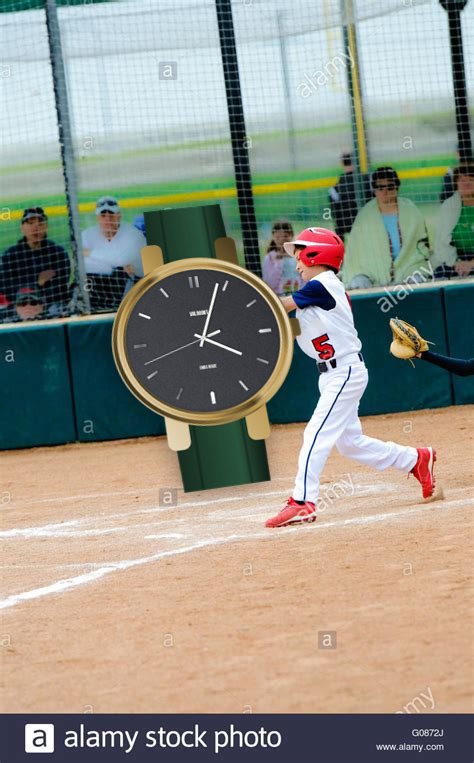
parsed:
4 h 03 min 42 s
